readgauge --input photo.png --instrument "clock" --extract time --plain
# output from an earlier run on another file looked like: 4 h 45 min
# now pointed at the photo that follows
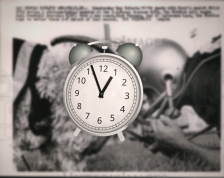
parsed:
12 h 56 min
